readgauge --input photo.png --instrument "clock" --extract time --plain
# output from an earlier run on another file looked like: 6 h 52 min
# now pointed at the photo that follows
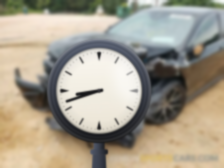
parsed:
8 h 42 min
